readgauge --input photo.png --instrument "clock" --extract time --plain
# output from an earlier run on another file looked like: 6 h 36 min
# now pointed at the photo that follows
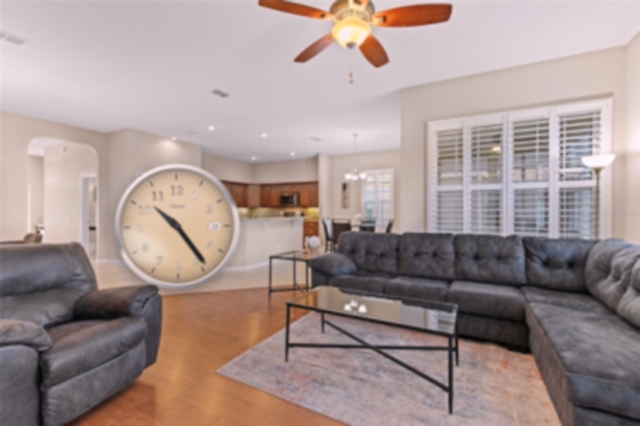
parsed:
10 h 24 min
